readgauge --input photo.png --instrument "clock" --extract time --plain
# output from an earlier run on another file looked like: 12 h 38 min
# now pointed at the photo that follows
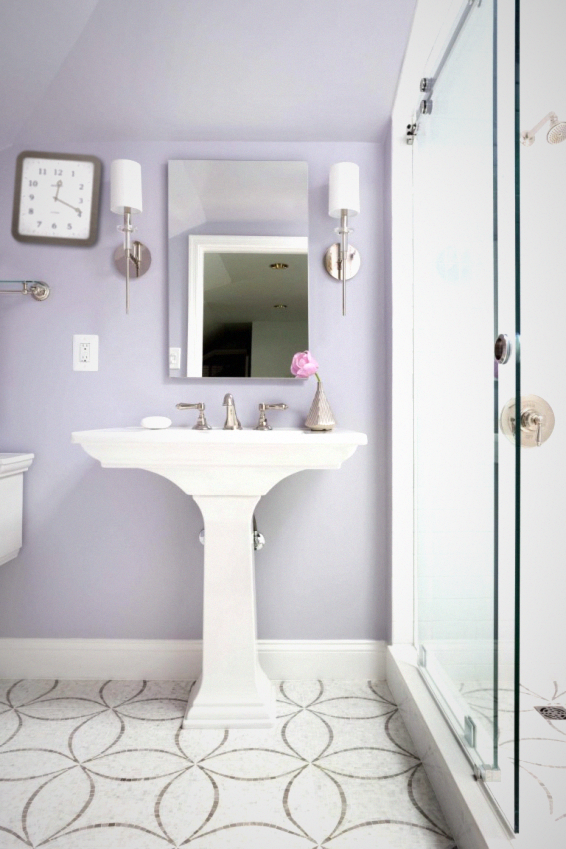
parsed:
12 h 19 min
